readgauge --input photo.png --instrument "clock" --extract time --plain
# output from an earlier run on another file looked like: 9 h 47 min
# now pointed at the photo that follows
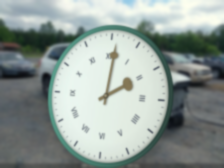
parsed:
2 h 01 min
